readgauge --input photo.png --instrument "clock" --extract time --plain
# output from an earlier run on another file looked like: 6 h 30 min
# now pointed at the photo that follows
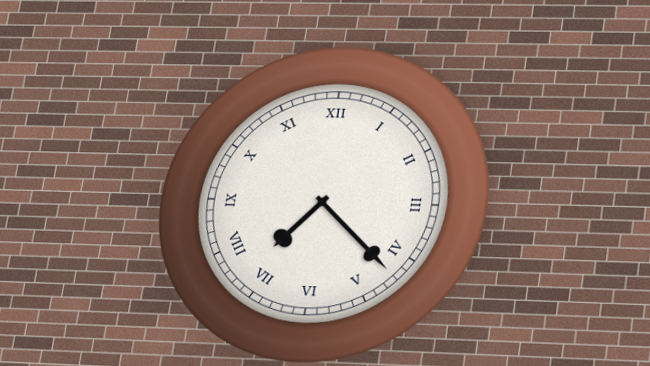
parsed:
7 h 22 min
